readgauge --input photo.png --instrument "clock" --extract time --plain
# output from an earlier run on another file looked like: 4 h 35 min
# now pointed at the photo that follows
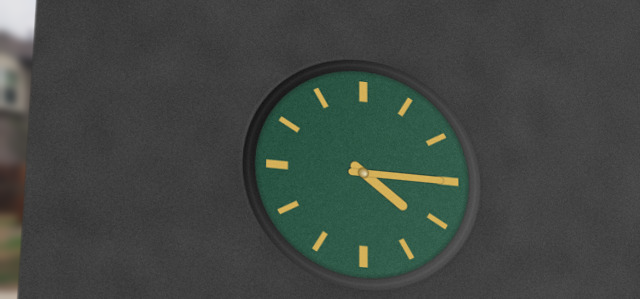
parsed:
4 h 15 min
